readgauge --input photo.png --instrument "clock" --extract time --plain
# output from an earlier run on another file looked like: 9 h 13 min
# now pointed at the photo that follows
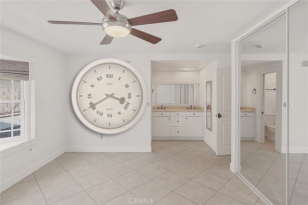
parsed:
3 h 40 min
